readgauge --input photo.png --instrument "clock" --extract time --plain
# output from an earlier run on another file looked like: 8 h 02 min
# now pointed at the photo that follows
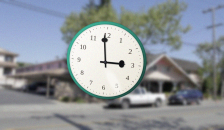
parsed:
2 h 59 min
